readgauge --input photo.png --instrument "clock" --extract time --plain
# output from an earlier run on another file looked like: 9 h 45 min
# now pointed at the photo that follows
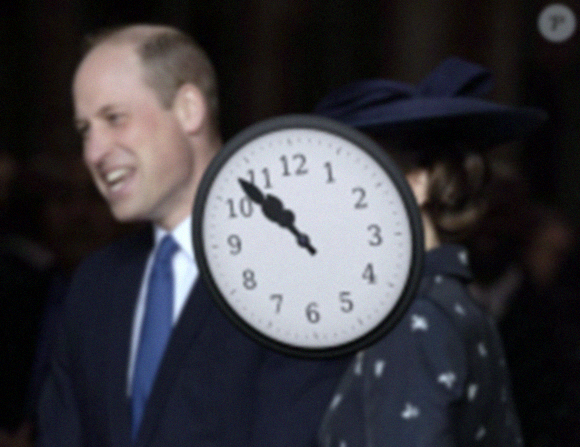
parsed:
10 h 53 min
